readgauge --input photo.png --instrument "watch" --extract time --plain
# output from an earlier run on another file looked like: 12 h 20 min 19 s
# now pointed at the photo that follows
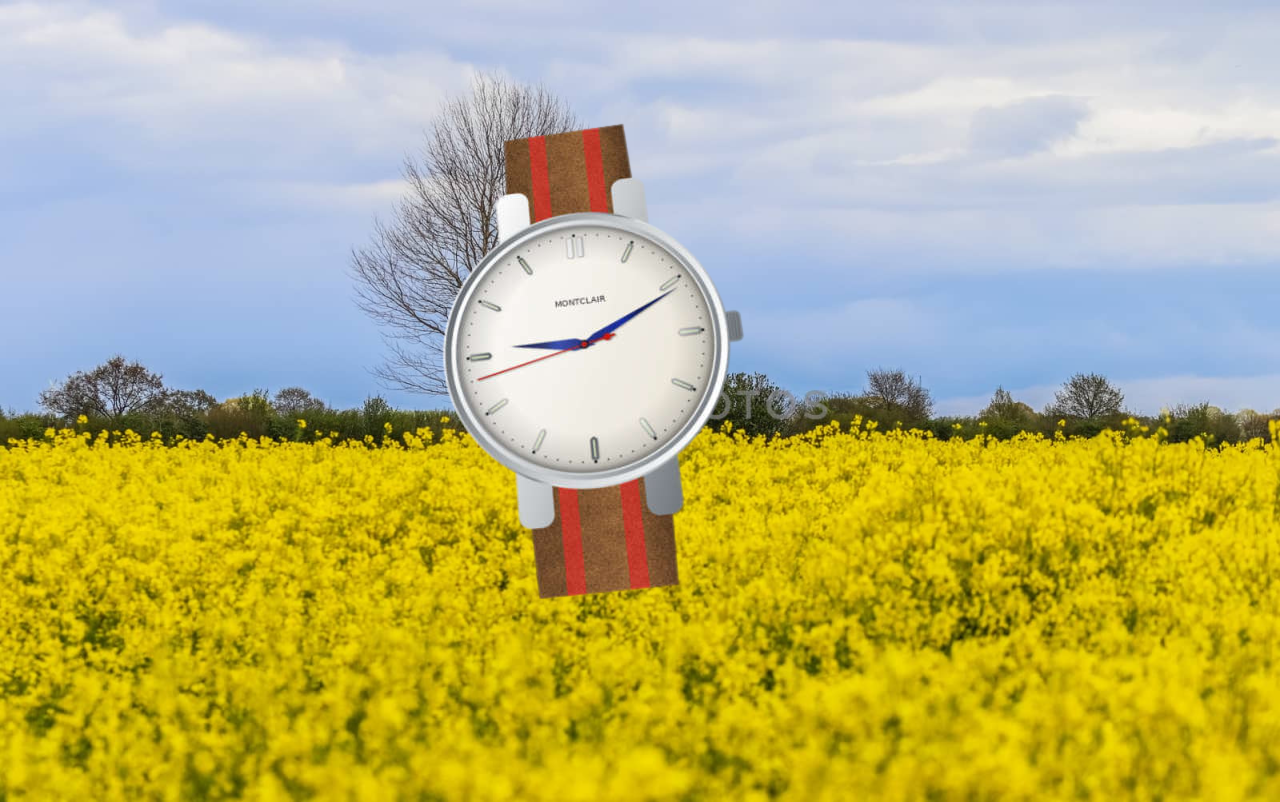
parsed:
9 h 10 min 43 s
